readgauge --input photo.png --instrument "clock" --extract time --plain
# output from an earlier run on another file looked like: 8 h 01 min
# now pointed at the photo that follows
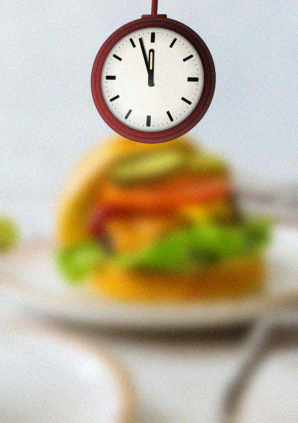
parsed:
11 h 57 min
